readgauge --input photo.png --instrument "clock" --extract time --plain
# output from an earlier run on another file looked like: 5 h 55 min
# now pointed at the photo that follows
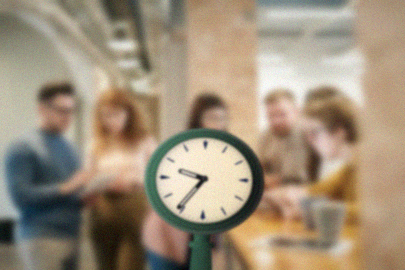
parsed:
9 h 36 min
